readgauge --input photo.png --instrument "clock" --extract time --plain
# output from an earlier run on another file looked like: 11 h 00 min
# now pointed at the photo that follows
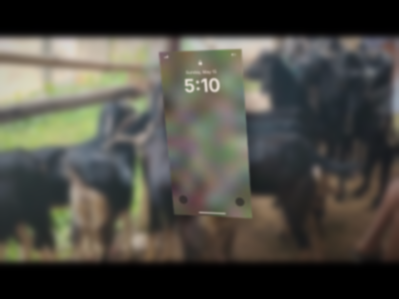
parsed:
5 h 10 min
